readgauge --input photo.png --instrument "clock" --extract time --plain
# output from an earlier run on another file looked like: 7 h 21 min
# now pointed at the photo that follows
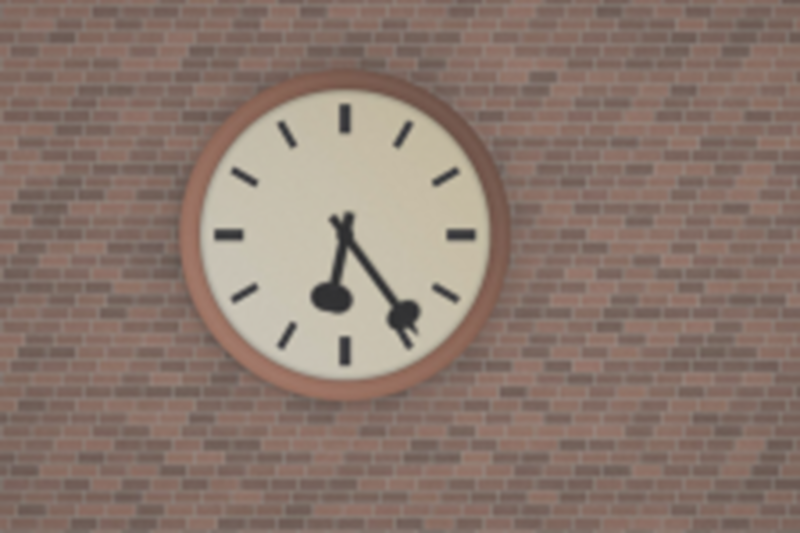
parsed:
6 h 24 min
